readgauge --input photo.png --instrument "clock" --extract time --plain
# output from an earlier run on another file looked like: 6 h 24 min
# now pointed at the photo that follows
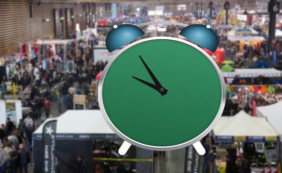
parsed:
9 h 55 min
